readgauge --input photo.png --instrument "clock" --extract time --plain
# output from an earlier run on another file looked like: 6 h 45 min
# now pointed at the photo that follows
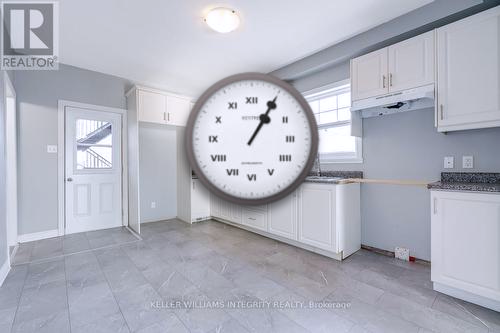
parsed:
1 h 05 min
